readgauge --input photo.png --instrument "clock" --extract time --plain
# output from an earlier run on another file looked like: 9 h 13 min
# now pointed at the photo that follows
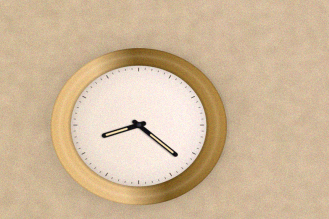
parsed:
8 h 22 min
